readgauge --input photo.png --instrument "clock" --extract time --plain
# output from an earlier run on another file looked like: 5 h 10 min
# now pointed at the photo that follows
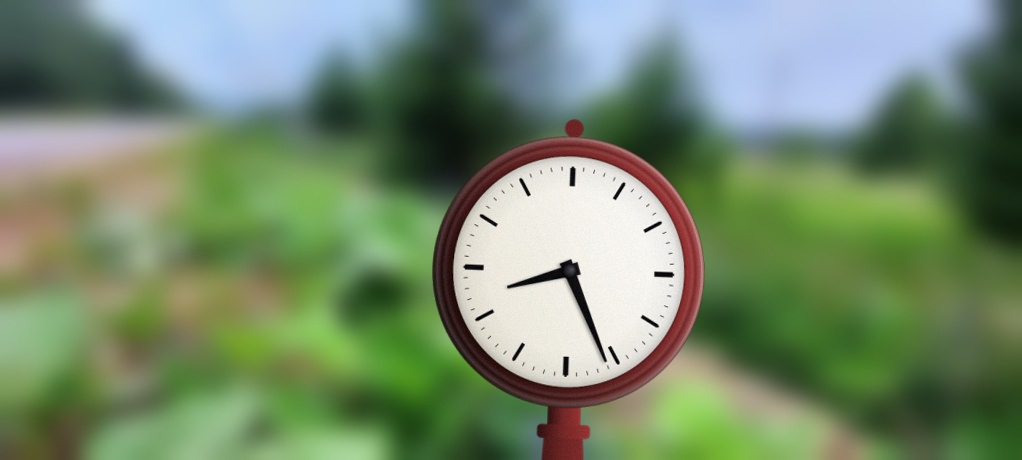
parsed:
8 h 26 min
